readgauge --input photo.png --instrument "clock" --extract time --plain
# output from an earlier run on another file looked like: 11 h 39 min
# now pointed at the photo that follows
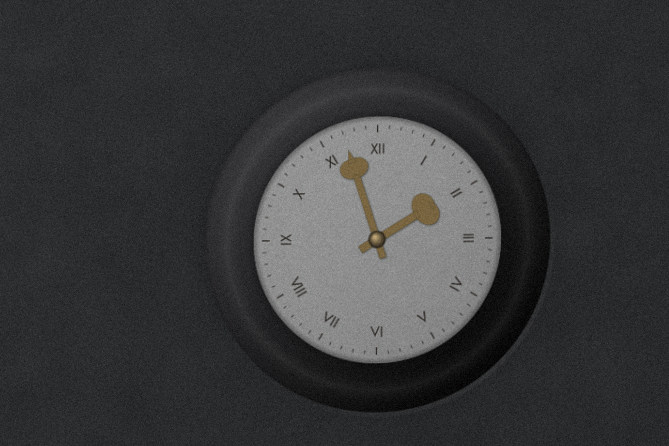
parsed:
1 h 57 min
